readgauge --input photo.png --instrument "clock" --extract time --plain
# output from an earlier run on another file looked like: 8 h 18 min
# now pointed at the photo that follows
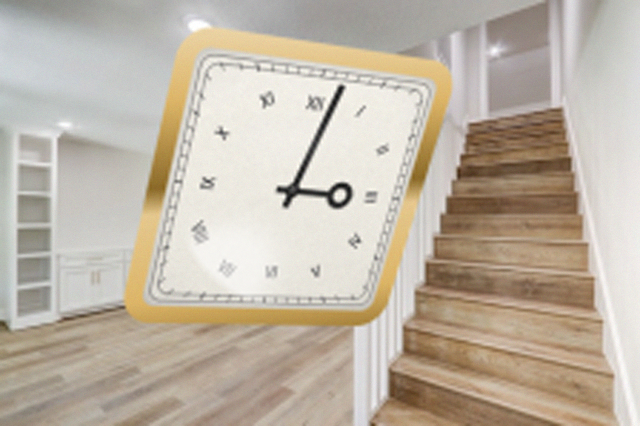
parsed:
3 h 02 min
